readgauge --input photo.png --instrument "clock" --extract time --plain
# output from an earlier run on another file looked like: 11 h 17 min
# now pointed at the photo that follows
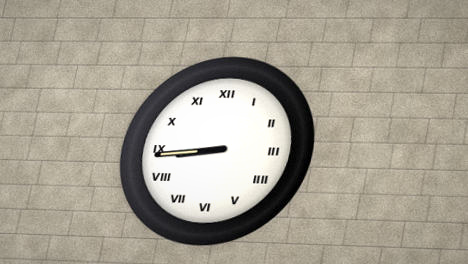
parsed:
8 h 44 min
